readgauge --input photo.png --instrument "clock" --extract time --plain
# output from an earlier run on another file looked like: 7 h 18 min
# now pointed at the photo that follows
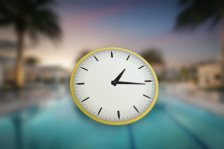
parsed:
1 h 16 min
